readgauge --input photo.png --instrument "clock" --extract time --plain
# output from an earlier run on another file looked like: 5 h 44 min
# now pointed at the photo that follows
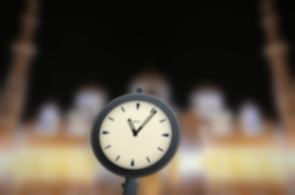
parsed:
11 h 06 min
